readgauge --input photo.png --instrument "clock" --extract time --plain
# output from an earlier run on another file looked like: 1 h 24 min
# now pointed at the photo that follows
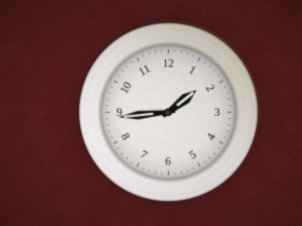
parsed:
1 h 44 min
